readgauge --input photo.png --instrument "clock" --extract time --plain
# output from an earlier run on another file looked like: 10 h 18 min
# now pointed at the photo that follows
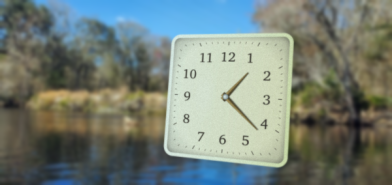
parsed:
1 h 22 min
